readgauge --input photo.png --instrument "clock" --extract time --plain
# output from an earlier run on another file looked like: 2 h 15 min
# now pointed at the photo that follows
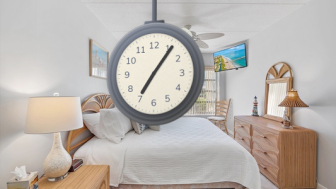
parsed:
7 h 06 min
